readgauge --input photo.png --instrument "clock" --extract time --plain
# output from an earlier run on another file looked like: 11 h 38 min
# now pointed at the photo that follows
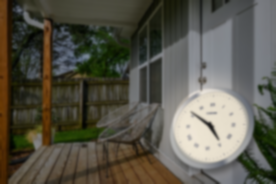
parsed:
4 h 51 min
